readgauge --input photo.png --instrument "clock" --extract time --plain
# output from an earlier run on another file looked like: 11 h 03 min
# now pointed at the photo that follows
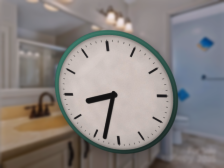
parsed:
8 h 33 min
